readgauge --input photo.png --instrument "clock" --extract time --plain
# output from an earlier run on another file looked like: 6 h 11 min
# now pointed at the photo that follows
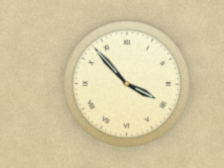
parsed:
3 h 53 min
